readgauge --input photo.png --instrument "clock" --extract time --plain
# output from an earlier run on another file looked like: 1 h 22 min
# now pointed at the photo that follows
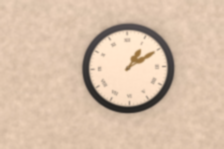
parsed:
1 h 10 min
